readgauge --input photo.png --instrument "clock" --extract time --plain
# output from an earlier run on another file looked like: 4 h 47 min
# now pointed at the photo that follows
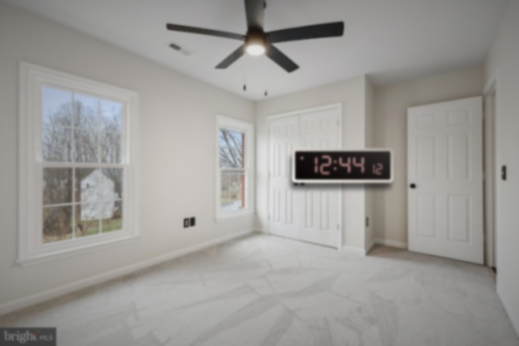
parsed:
12 h 44 min
